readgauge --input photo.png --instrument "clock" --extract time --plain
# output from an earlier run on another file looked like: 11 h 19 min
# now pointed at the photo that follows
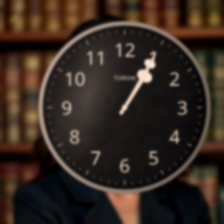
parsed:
1 h 05 min
